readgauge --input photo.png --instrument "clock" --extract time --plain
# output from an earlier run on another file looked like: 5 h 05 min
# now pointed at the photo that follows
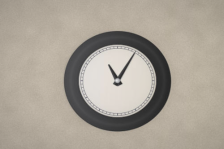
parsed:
11 h 05 min
